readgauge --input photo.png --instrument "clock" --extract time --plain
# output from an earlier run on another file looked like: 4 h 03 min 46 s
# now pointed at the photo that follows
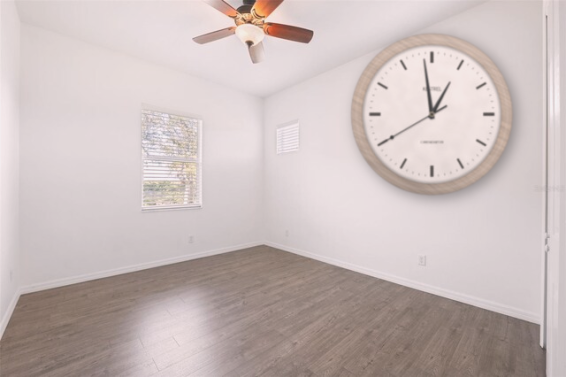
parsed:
12 h 58 min 40 s
